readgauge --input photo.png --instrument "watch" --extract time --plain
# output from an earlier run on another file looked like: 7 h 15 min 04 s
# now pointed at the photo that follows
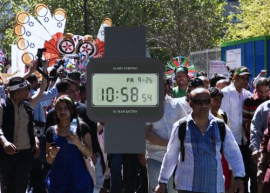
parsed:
10 h 58 min 54 s
